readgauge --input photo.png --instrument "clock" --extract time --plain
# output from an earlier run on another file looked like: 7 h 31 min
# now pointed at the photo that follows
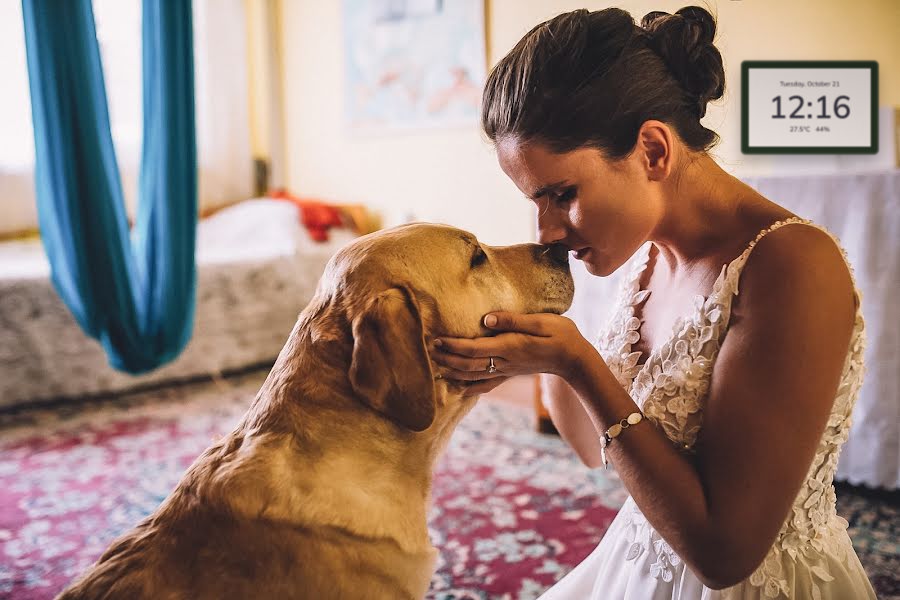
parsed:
12 h 16 min
